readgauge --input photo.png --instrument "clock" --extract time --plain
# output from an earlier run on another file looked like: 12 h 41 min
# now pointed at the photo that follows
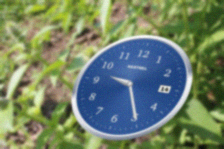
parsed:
9 h 25 min
